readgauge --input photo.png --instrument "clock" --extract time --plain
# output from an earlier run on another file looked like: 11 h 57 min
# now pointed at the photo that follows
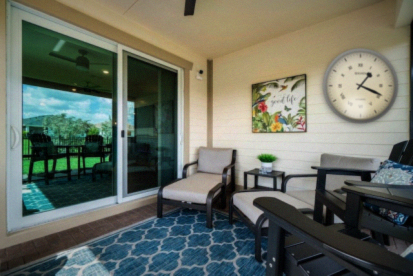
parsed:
1 h 19 min
